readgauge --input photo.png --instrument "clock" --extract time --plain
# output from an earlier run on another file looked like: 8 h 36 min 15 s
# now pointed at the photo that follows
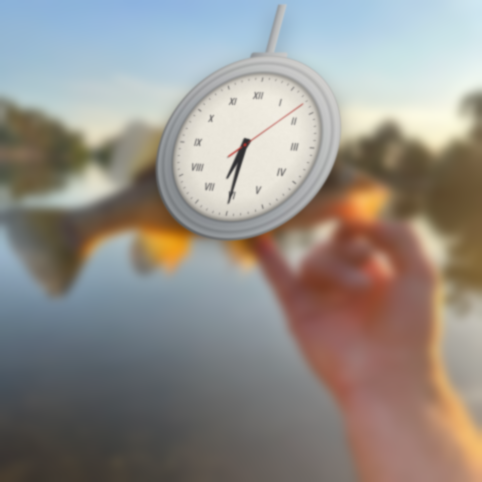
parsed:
6 h 30 min 08 s
